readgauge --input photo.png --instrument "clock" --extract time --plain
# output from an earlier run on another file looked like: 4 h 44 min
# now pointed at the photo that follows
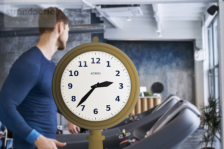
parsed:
2 h 37 min
